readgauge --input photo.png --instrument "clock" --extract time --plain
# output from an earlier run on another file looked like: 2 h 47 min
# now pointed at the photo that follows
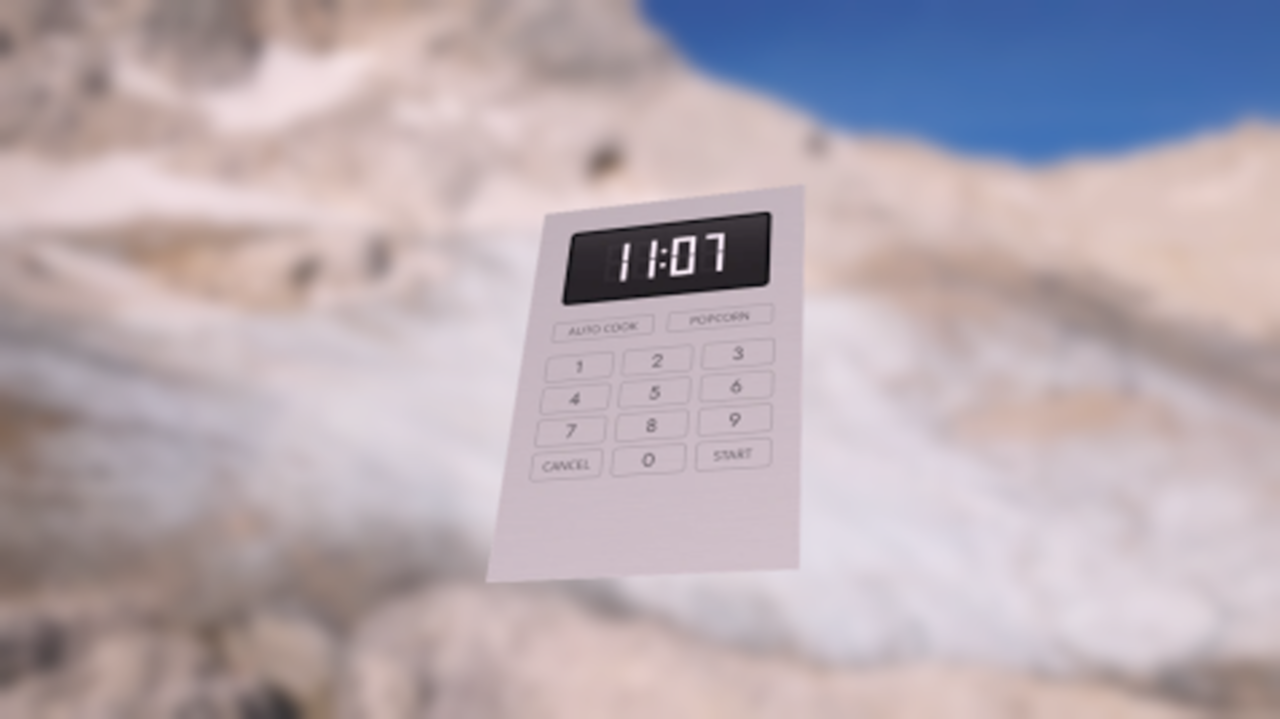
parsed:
11 h 07 min
